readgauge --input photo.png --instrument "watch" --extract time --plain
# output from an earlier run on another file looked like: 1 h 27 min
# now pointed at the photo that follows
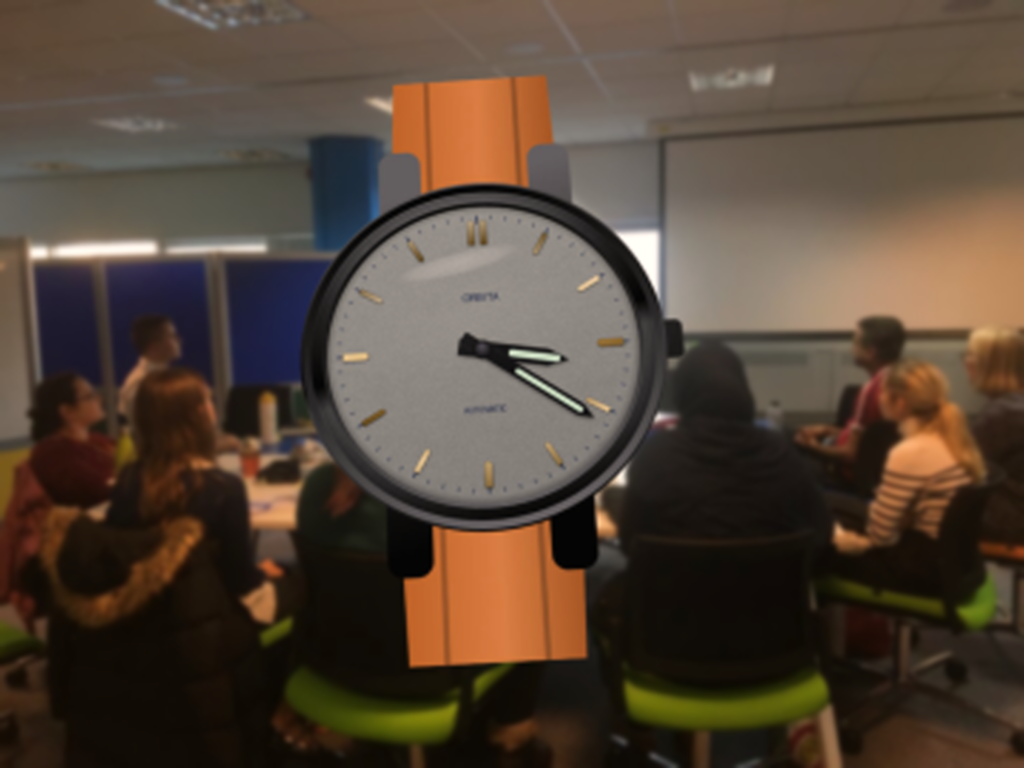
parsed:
3 h 21 min
